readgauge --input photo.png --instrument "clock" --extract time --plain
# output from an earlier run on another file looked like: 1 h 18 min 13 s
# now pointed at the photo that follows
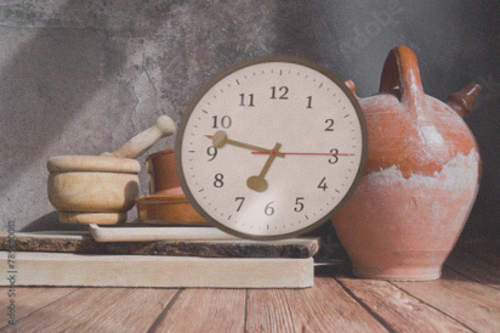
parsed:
6 h 47 min 15 s
